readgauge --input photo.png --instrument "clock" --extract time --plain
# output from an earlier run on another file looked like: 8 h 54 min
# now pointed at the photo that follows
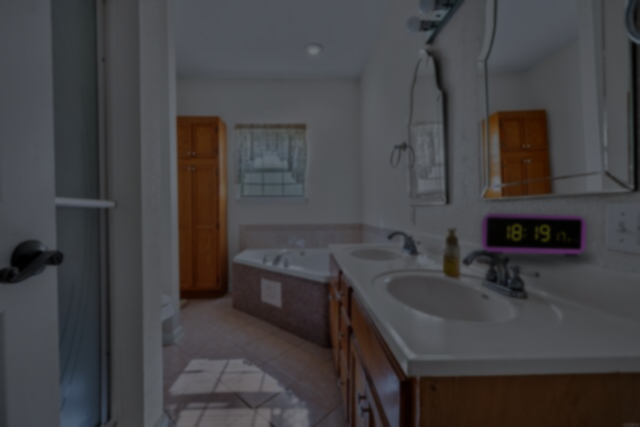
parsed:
18 h 19 min
